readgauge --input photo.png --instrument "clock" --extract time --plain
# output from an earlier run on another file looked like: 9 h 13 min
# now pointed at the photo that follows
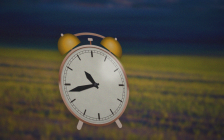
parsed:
10 h 43 min
